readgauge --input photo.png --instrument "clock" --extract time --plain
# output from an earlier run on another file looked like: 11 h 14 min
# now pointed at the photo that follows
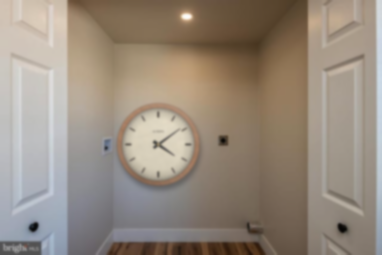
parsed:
4 h 09 min
